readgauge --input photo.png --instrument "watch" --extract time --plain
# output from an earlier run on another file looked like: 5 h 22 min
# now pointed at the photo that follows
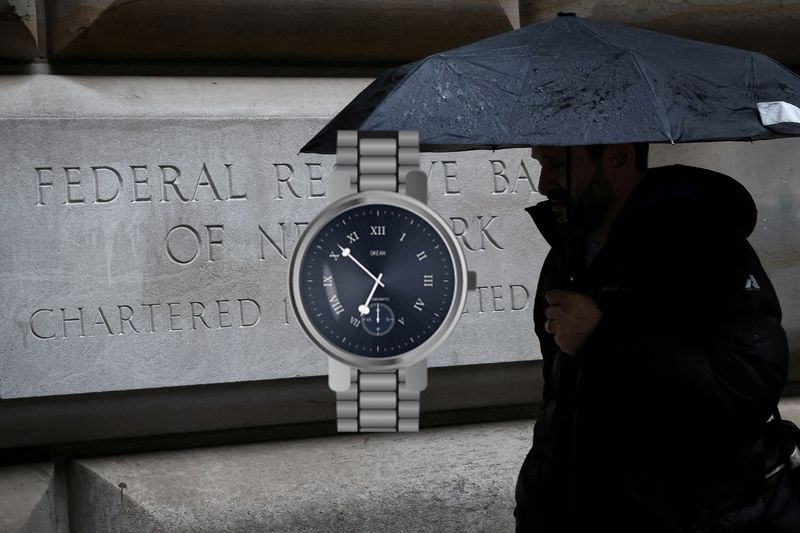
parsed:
6 h 52 min
